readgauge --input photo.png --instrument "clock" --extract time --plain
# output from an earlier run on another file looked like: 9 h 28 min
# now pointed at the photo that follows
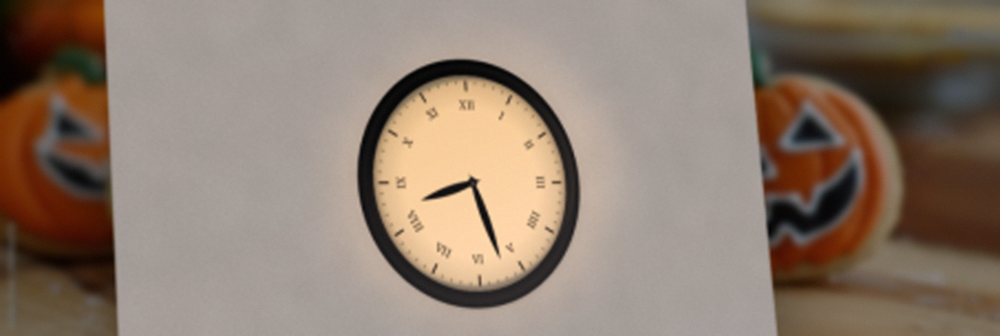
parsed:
8 h 27 min
